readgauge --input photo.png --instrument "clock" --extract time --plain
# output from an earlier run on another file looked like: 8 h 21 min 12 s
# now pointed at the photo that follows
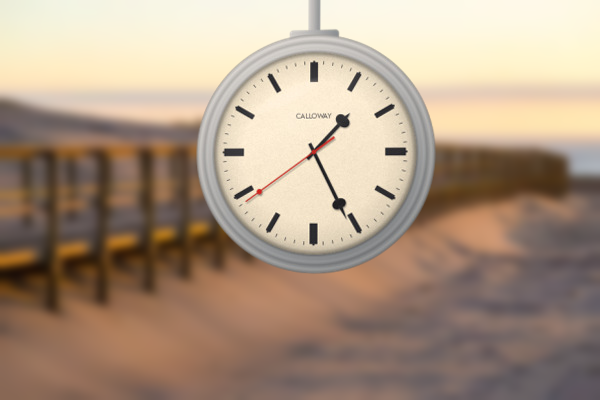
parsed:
1 h 25 min 39 s
